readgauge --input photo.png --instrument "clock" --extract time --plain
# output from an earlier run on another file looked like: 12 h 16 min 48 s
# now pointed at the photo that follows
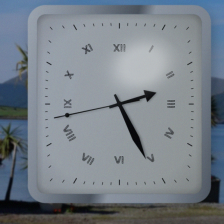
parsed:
2 h 25 min 43 s
